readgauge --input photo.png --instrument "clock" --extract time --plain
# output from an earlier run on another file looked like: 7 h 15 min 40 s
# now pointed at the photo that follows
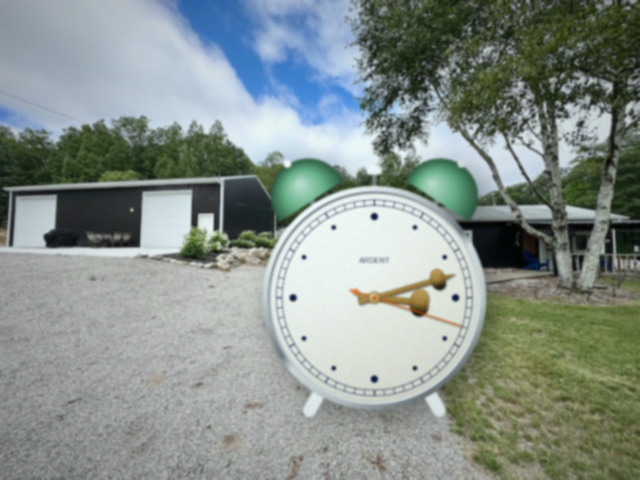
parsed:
3 h 12 min 18 s
